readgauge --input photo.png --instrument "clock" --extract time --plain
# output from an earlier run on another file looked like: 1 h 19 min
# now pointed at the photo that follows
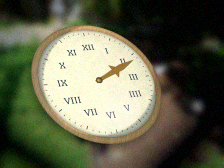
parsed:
2 h 11 min
